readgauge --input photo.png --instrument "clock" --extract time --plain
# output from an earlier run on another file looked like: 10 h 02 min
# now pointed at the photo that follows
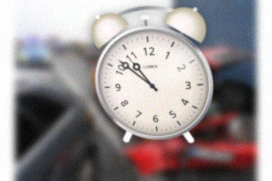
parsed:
10 h 52 min
